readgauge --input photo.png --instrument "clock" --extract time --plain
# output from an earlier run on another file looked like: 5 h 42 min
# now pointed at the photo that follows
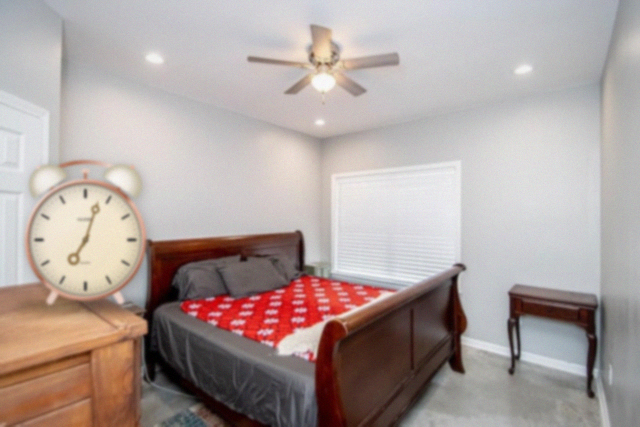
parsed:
7 h 03 min
